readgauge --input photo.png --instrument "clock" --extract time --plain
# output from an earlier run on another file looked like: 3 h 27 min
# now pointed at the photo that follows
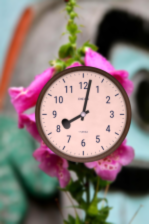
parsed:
8 h 02 min
